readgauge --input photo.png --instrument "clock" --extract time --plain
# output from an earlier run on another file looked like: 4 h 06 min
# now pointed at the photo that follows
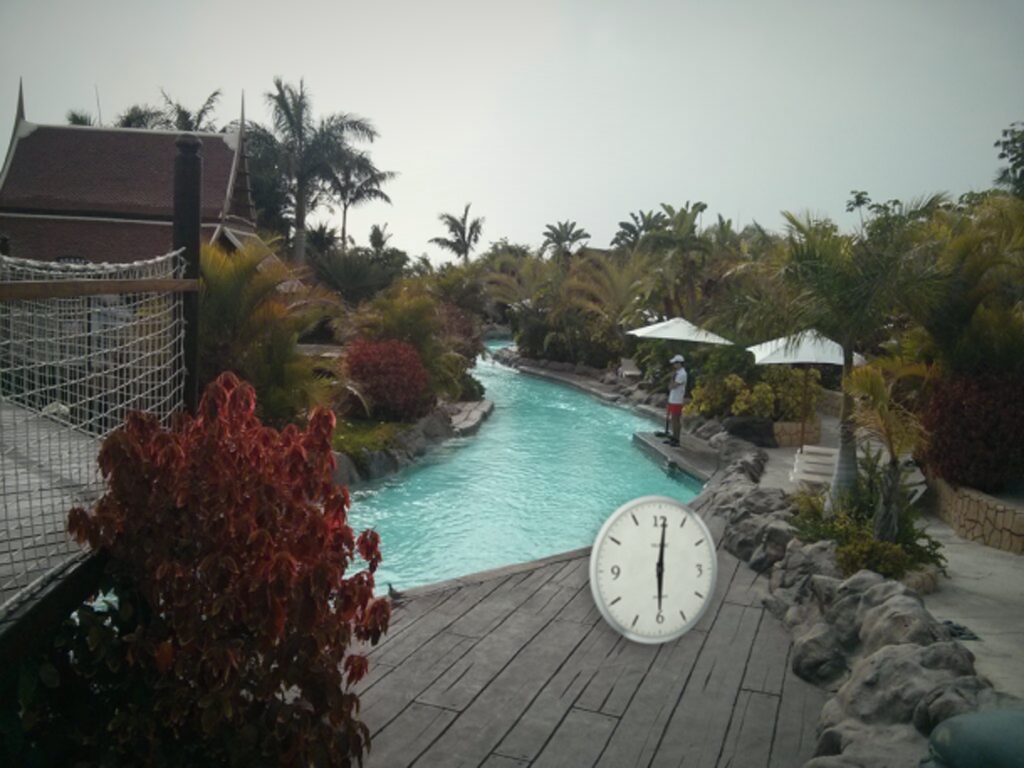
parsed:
6 h 01 min
